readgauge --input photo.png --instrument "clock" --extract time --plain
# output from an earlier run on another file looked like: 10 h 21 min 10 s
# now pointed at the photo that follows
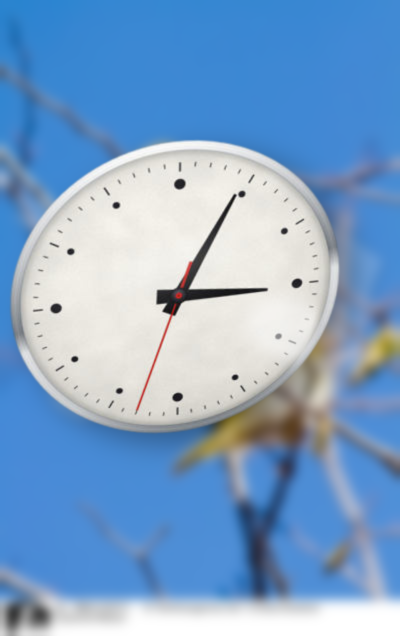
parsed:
3 h 04 min 33 s
